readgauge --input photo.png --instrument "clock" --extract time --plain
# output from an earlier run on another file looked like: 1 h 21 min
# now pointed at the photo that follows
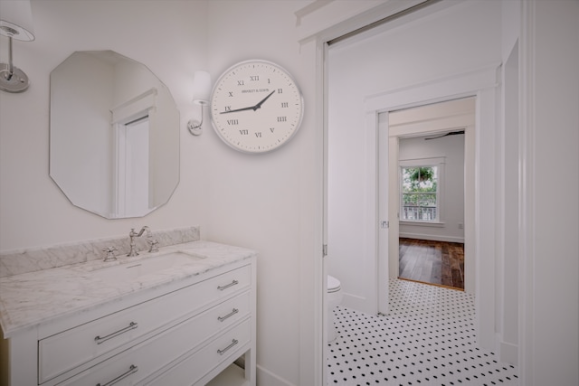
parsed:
1 h 44 min
